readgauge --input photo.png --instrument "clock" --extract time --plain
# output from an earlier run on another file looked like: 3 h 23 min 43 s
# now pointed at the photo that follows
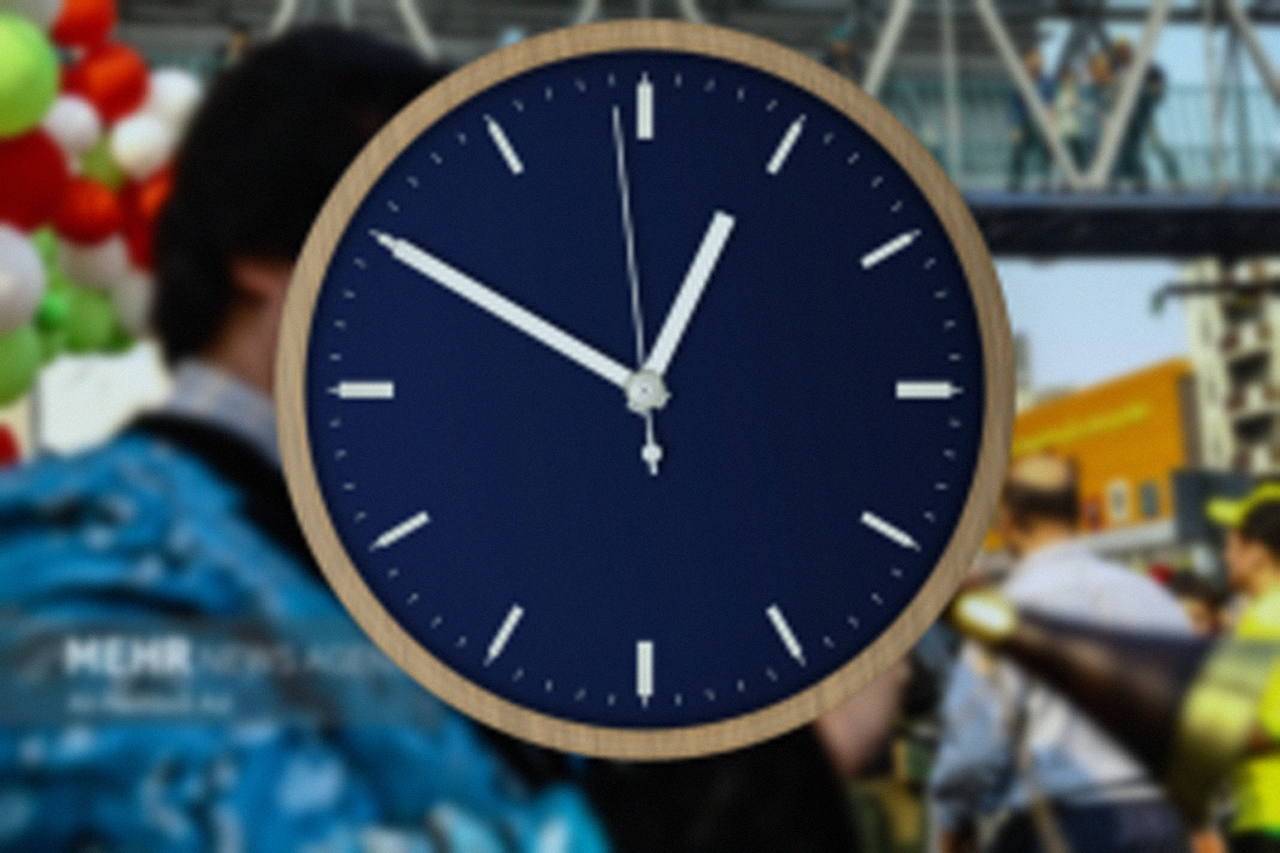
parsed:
12 h 49 min 59 s
